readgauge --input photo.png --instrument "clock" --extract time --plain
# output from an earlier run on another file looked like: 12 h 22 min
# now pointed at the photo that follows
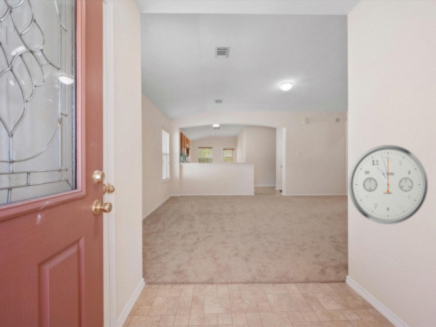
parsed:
10 h 58 min
